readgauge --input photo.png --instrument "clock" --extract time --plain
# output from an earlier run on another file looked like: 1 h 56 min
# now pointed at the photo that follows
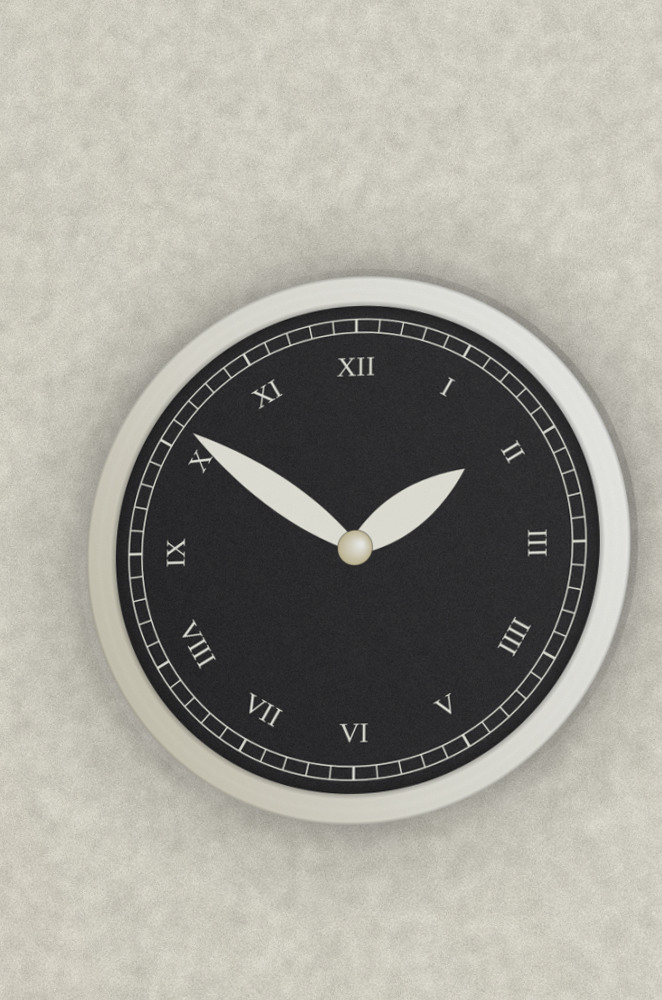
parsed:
1 h 51 min
